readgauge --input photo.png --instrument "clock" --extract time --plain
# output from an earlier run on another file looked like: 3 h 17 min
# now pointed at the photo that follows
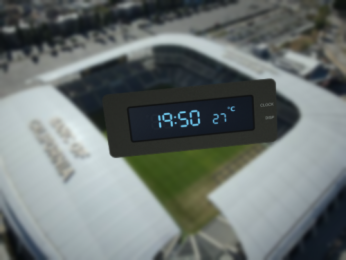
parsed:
19 h 50 min
